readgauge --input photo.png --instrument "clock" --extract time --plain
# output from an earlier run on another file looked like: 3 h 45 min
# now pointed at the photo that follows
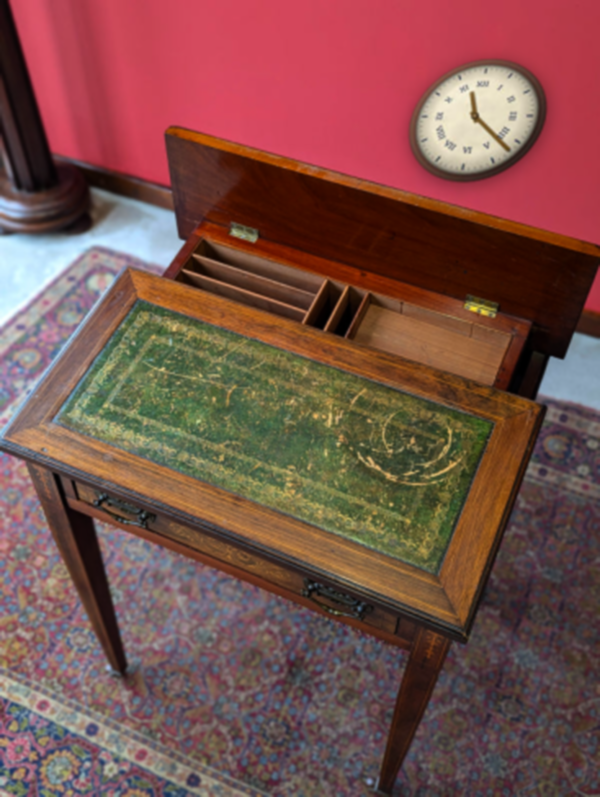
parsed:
11 h 22 min
